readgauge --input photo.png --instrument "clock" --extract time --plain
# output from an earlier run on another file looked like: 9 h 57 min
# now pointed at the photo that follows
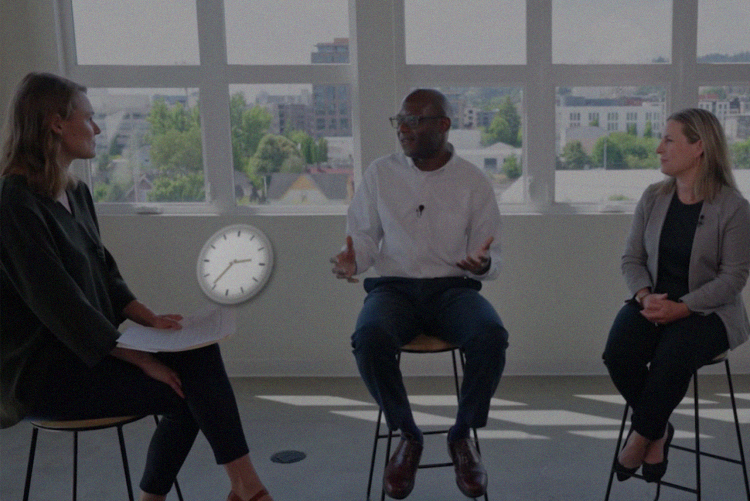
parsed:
2 h 36 min
